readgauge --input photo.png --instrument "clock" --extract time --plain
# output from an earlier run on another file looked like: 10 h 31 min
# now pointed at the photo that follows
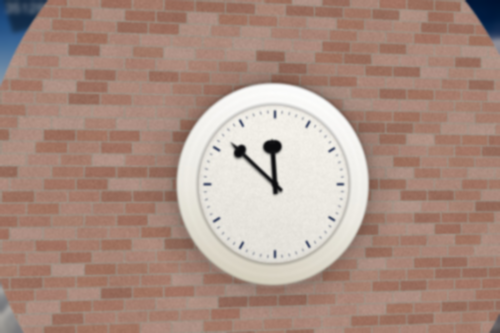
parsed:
11 h 52 min
